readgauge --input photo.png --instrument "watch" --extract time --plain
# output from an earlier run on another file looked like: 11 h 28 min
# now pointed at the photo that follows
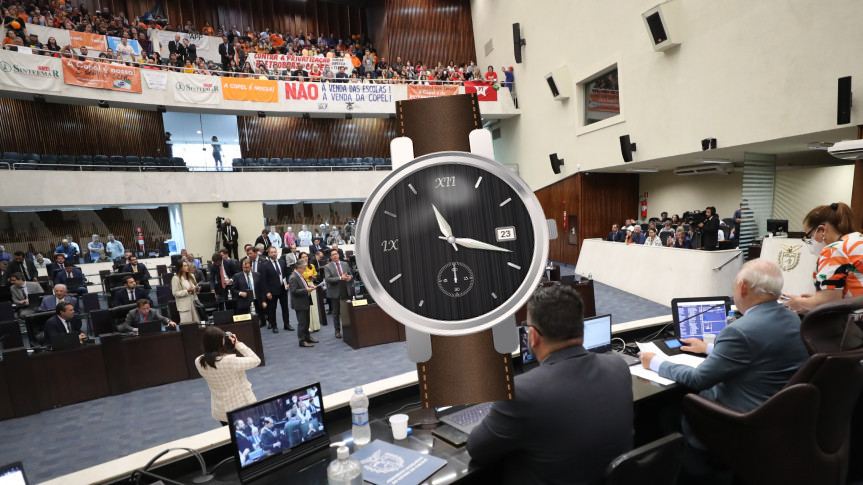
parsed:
11 h 18 min
